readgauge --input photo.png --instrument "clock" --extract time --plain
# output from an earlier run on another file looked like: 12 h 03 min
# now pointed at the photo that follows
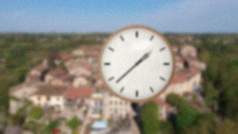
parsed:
1 h 38 min
